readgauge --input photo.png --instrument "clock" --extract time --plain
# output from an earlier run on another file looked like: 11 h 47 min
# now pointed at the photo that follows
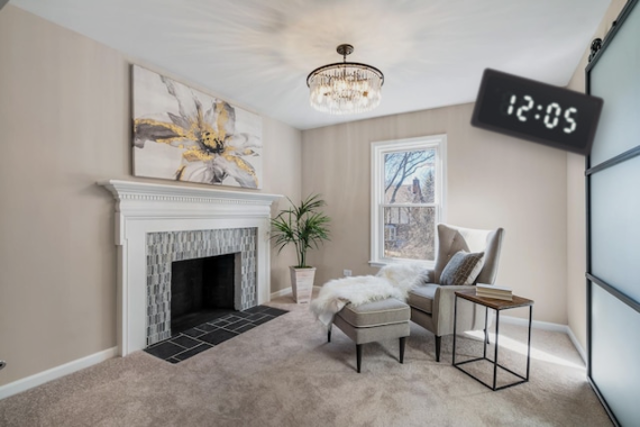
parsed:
12 h 05 min
